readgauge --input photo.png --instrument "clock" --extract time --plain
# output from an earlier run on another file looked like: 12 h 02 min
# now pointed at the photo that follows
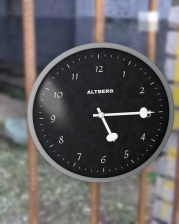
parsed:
5 h 15 min
